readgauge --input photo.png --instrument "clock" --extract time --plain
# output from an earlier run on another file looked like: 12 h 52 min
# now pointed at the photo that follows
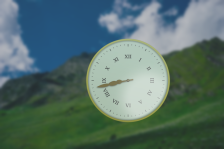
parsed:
8 h 43 min
